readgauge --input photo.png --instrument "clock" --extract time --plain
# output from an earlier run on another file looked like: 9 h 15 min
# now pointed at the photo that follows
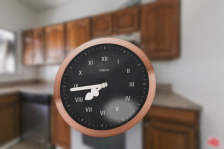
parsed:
7 h 44 min
